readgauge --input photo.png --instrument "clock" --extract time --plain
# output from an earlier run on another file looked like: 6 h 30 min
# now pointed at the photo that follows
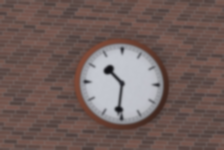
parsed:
10 h 31 min
